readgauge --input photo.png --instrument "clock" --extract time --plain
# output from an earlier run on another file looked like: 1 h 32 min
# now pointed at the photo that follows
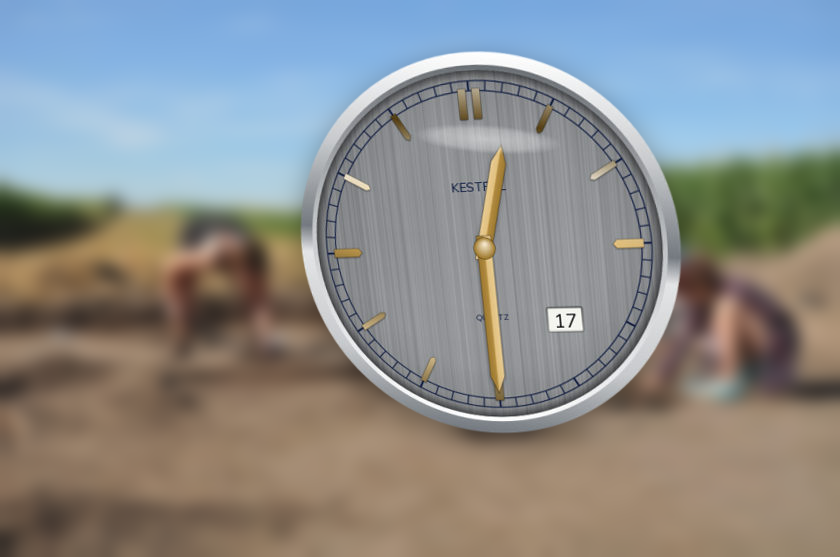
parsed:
12 h 30 min
